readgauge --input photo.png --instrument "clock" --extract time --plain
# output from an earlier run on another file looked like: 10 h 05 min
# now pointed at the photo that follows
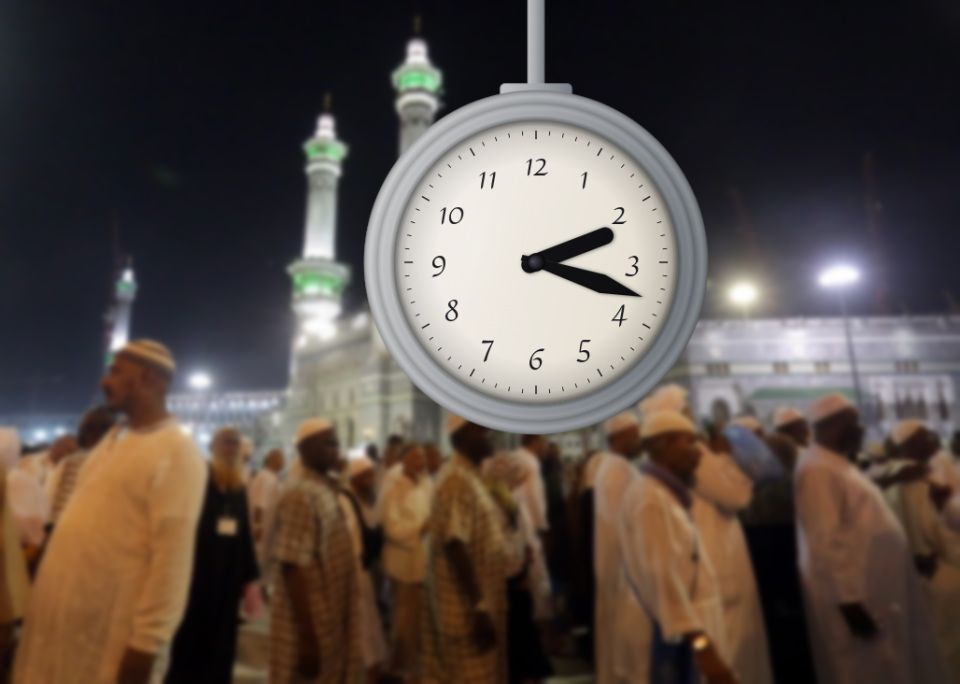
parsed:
2 h 18 min
